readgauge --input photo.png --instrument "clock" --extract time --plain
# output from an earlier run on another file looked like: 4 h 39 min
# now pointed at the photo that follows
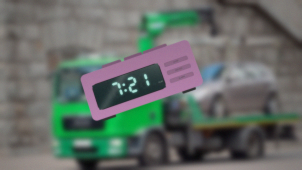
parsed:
7 h 21 min
